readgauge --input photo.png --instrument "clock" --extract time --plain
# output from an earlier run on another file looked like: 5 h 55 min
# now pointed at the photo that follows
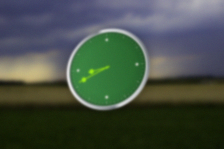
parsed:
8 h 41 min
